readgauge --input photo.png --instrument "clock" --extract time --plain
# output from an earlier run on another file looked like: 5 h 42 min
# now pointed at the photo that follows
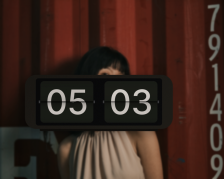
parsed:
5 h 03 min
